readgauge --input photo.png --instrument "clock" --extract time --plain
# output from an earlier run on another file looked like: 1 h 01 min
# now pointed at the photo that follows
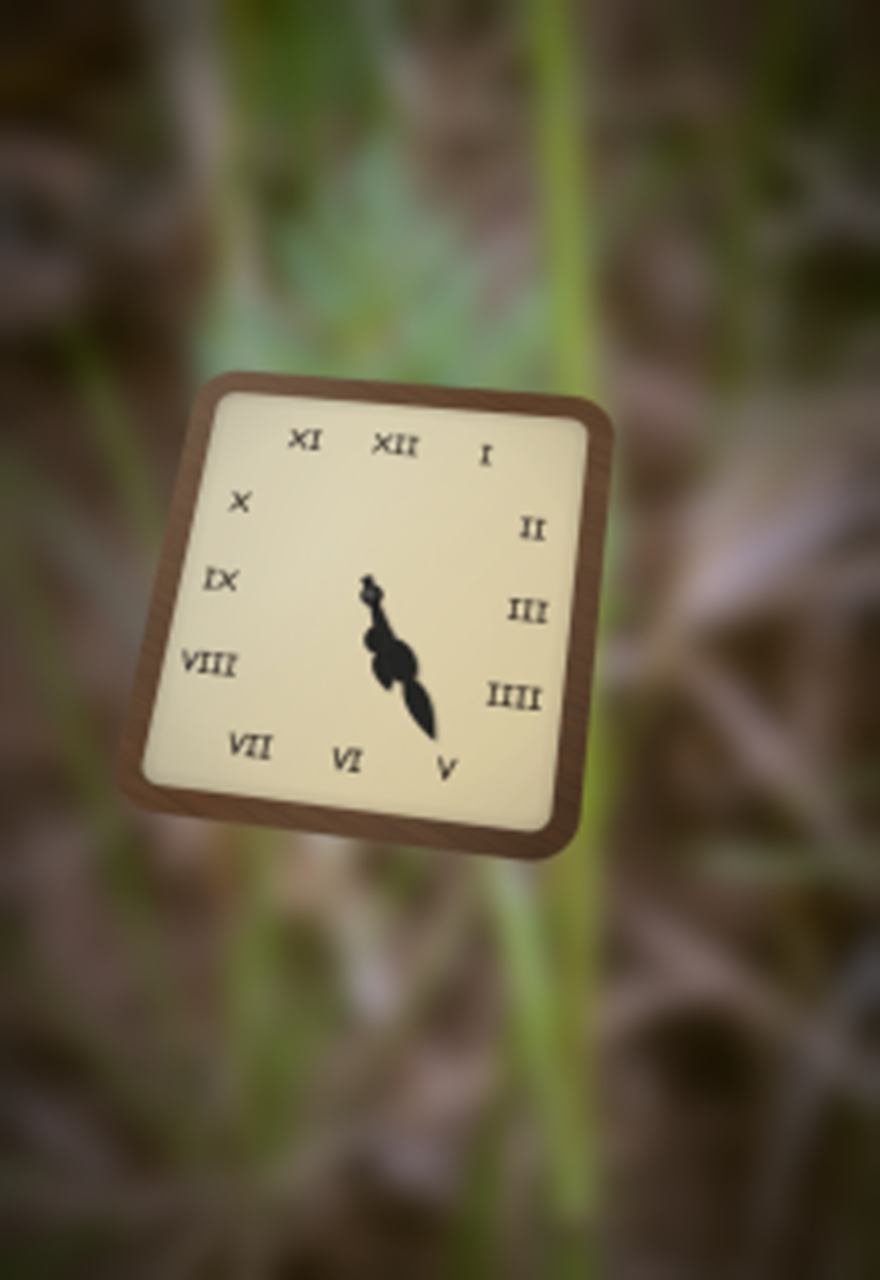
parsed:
5 h 25 min
